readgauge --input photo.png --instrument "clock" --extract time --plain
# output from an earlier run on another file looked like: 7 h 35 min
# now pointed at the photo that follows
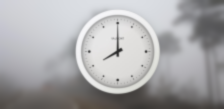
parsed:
8 h 00 min
